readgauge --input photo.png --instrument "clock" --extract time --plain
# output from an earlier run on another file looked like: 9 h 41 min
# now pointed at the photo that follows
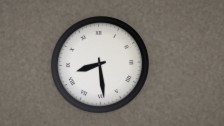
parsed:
8 h 29 min
